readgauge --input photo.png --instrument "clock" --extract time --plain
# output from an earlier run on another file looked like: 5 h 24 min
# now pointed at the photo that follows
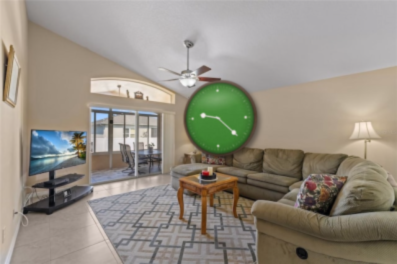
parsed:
9 h 22 min
